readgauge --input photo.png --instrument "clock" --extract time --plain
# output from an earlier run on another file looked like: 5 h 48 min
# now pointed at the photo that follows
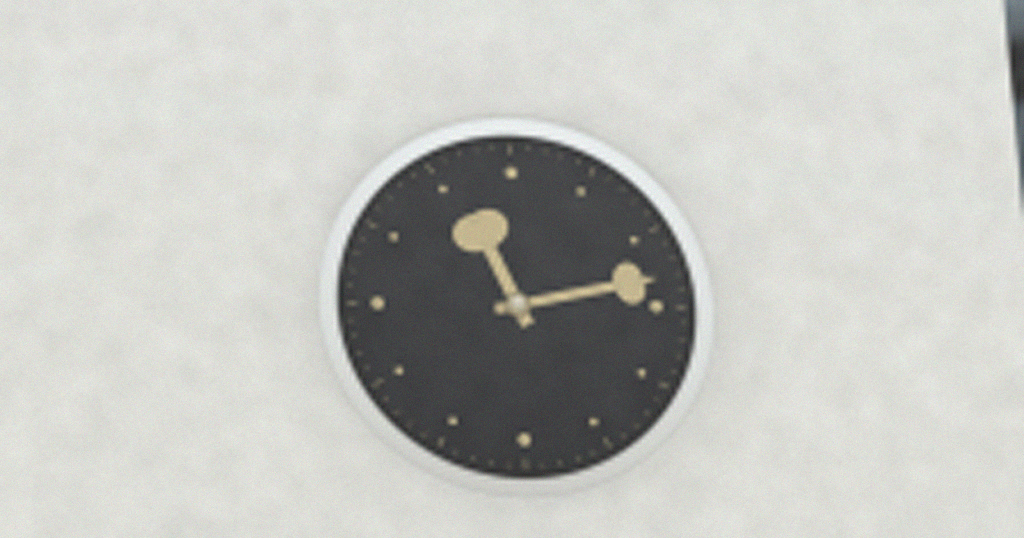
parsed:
11 h 13 min
